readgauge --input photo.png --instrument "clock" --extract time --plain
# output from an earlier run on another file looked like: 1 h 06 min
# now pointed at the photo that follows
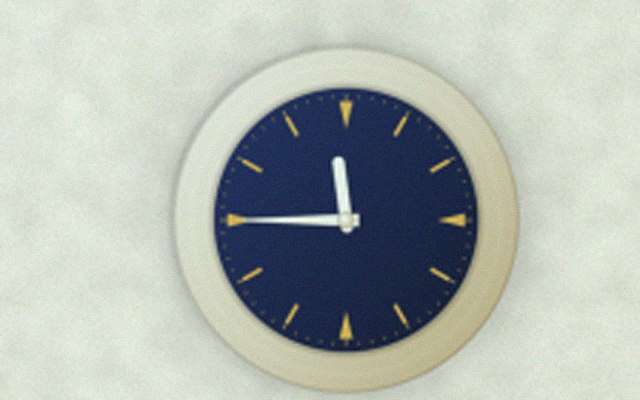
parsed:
11 h 45 min
